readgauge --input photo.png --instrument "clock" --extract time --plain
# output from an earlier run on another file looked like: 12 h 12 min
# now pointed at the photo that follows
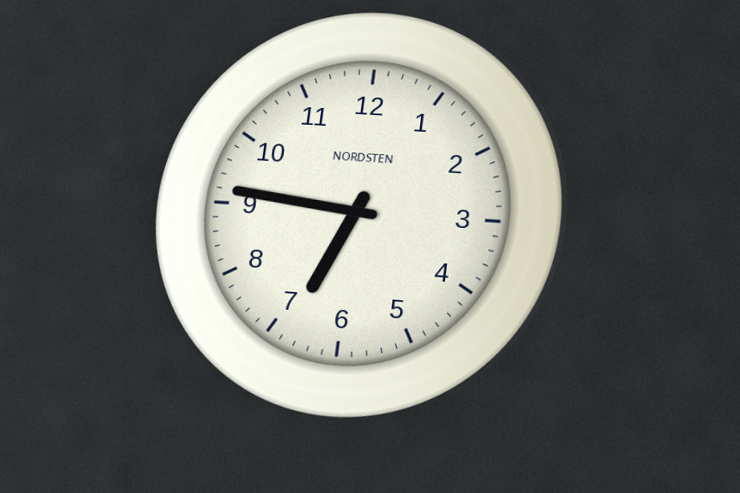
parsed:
6 h 46 min
